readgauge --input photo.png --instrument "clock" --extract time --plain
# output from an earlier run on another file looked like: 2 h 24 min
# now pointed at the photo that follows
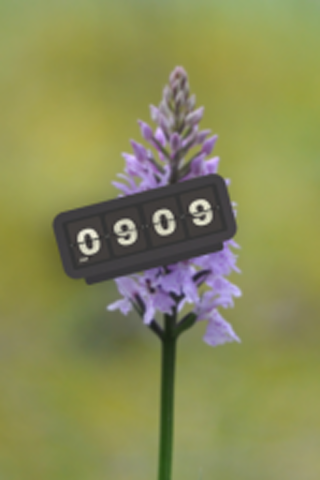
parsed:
9 h 09 min
